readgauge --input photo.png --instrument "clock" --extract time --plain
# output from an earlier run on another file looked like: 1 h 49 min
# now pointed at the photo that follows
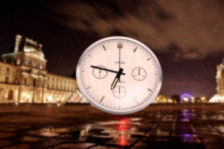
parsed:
6 h 47 min
